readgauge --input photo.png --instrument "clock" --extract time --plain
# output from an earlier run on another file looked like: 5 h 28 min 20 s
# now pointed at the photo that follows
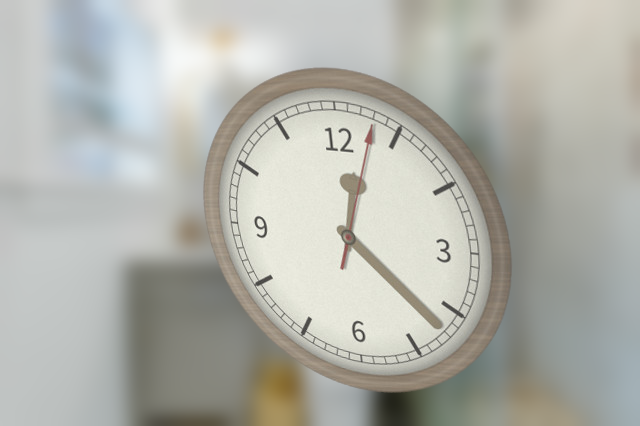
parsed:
12 h 22 min 03 s
